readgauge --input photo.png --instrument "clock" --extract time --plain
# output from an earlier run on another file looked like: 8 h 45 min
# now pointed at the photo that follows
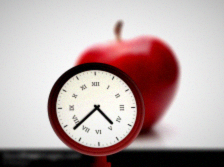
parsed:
4 h 38 min
